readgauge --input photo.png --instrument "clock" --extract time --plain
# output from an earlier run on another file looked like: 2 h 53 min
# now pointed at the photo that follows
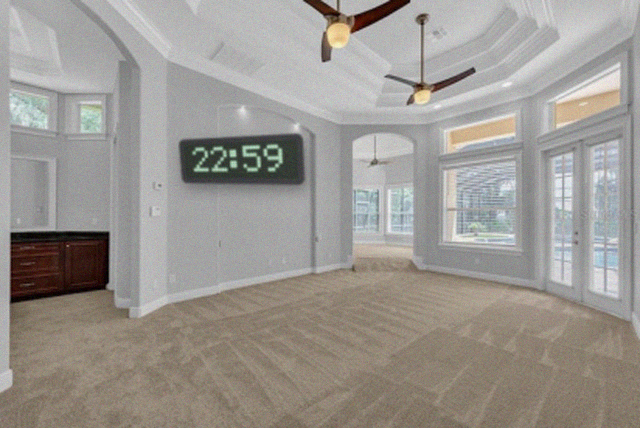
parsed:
22 h 59 min
